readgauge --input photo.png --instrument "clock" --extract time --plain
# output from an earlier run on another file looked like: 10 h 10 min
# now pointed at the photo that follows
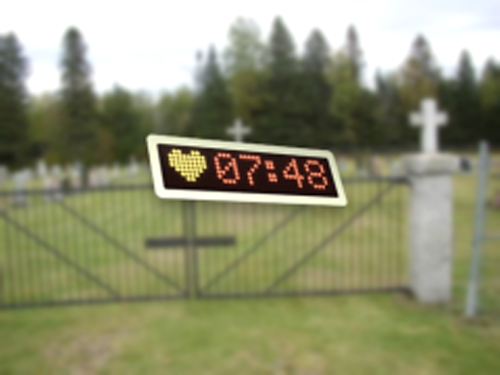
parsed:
7 h 48 min
